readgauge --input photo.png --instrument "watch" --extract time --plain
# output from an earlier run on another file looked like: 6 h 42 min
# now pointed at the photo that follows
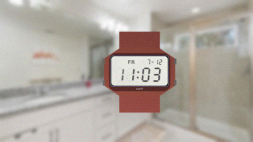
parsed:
11 h 03 min
